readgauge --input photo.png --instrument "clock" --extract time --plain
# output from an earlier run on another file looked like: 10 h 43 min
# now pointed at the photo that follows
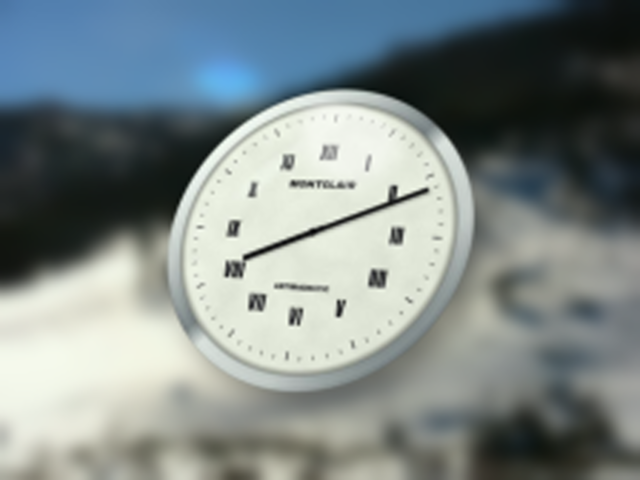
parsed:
8 h 11 min
